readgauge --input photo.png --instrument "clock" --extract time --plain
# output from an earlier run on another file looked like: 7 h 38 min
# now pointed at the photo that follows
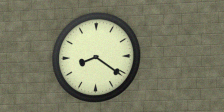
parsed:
8 h 21 min
